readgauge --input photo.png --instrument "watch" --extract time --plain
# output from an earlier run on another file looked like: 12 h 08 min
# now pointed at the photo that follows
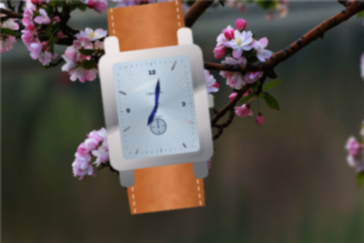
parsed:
7 h 02 min
